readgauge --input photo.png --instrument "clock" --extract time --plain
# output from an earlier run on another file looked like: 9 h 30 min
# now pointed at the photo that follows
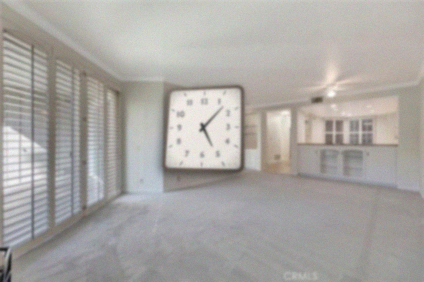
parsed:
5 h 07 min
